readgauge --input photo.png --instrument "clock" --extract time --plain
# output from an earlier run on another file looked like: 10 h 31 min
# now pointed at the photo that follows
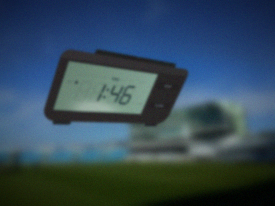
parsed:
1 h 46 min
